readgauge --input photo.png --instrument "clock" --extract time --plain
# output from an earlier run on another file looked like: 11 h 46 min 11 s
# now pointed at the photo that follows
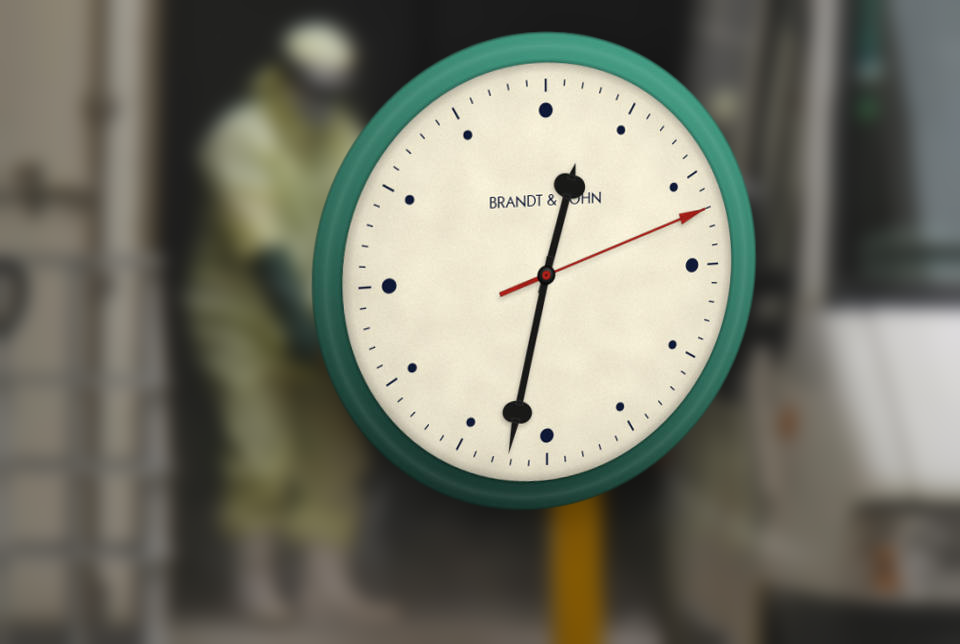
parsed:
12 h 32 min 12 s
